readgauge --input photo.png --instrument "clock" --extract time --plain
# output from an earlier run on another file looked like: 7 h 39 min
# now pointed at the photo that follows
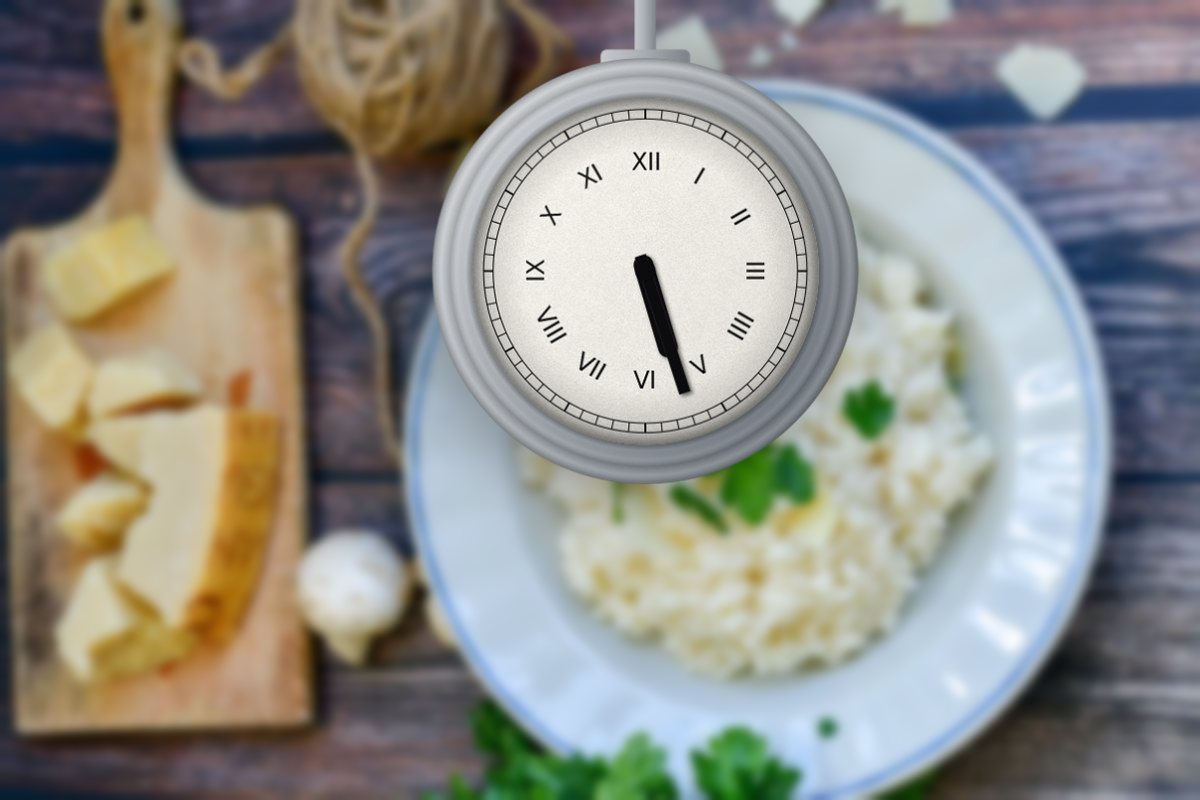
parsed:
5 h 27 min
